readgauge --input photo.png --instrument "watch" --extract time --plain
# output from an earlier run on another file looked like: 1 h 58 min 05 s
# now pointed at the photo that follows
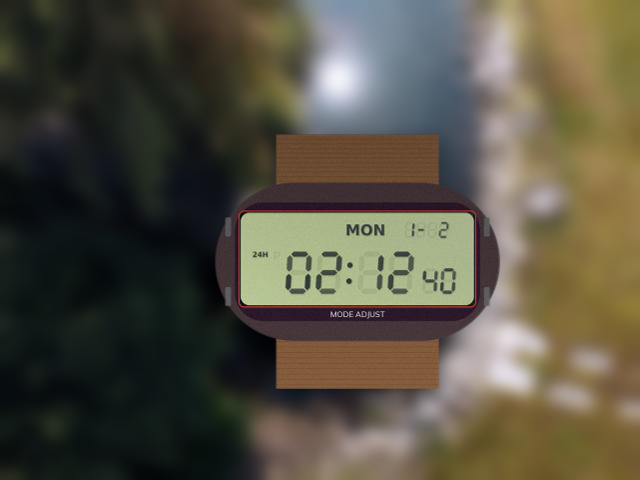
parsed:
2 h 12 min 40 s
